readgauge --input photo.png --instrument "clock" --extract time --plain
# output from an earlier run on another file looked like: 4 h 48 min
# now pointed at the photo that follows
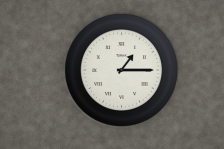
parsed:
1 h 15 min
